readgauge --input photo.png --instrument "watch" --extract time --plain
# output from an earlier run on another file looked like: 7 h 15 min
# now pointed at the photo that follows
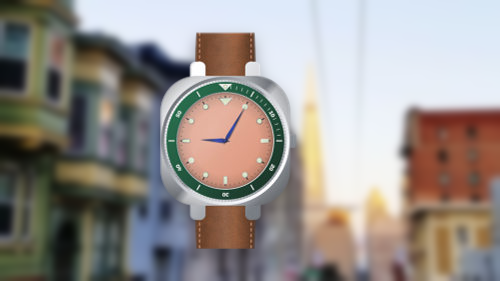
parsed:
9 h 05 min
